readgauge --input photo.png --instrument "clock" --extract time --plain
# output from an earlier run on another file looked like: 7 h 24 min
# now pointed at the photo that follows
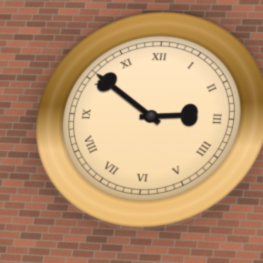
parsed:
2 h 51 min
